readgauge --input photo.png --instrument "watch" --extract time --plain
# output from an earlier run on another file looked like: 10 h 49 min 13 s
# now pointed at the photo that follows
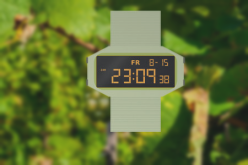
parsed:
23 h 09 min 38 s
